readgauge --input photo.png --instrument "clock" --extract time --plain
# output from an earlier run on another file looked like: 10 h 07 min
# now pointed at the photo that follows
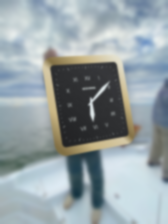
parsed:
6 h 09 min
